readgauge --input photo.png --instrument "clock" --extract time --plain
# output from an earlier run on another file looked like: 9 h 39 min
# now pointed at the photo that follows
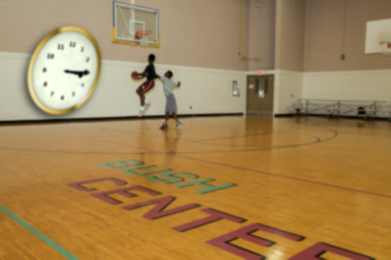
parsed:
3 h 15 min
